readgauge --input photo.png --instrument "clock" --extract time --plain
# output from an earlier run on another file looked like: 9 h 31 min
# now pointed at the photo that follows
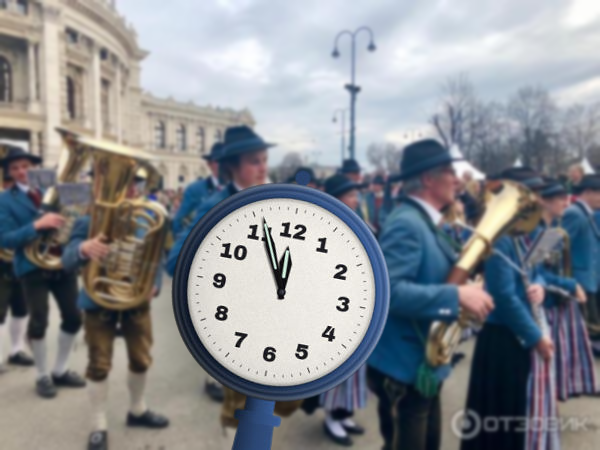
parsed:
11 h 56 min
